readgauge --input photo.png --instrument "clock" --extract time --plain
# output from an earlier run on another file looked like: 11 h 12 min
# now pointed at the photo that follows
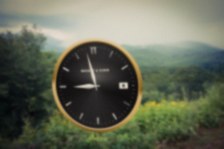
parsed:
8 h 58 min
